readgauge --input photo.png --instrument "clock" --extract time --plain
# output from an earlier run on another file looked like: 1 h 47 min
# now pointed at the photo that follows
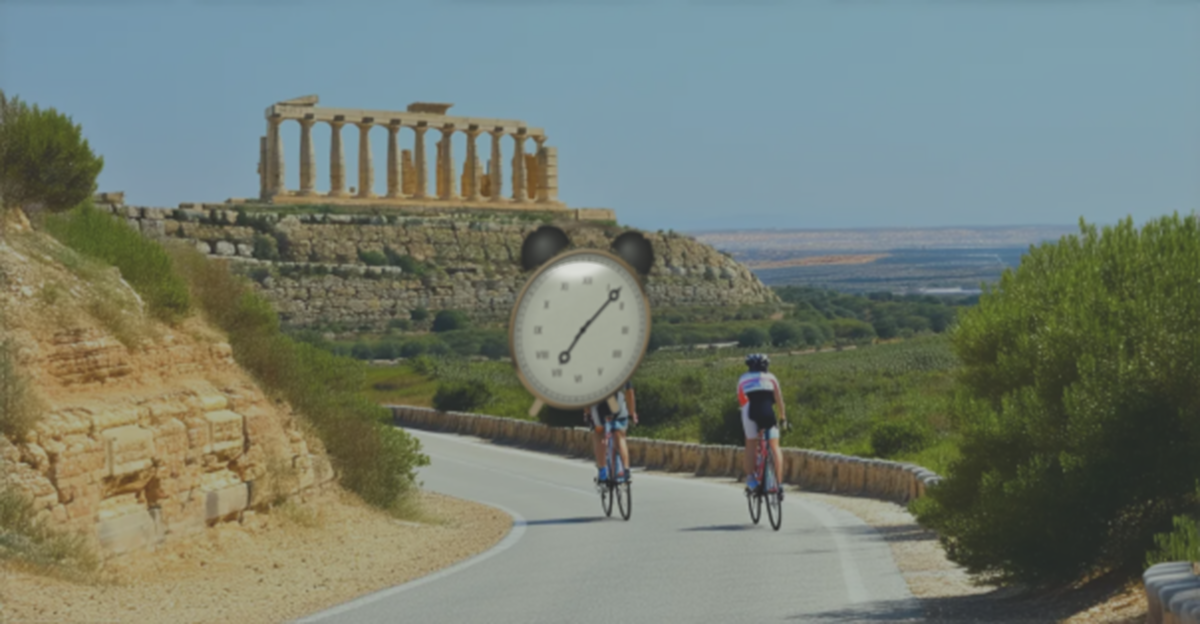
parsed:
7 h 07 min
